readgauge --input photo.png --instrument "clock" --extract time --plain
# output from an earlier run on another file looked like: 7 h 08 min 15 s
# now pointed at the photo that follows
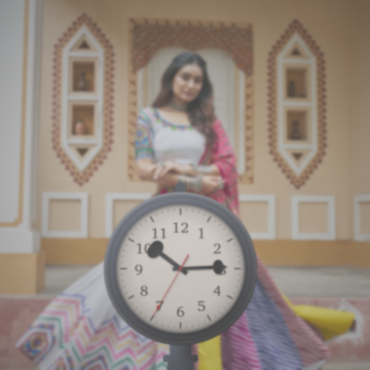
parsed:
10 h 14 min 35 s
